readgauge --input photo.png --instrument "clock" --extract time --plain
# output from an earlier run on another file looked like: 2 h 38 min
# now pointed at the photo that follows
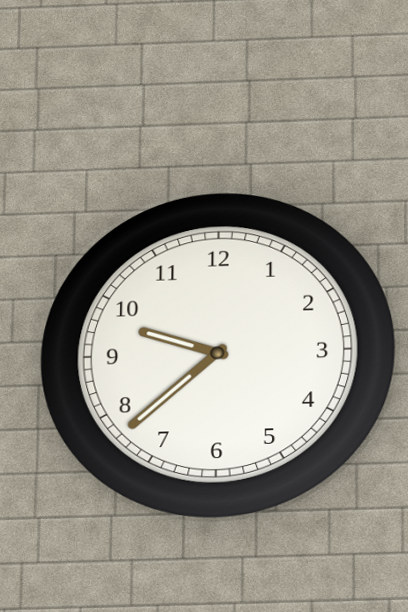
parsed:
9 h 38 min
